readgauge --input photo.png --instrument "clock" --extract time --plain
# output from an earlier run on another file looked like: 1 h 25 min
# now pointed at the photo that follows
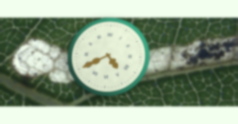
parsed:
4 h 40 min
